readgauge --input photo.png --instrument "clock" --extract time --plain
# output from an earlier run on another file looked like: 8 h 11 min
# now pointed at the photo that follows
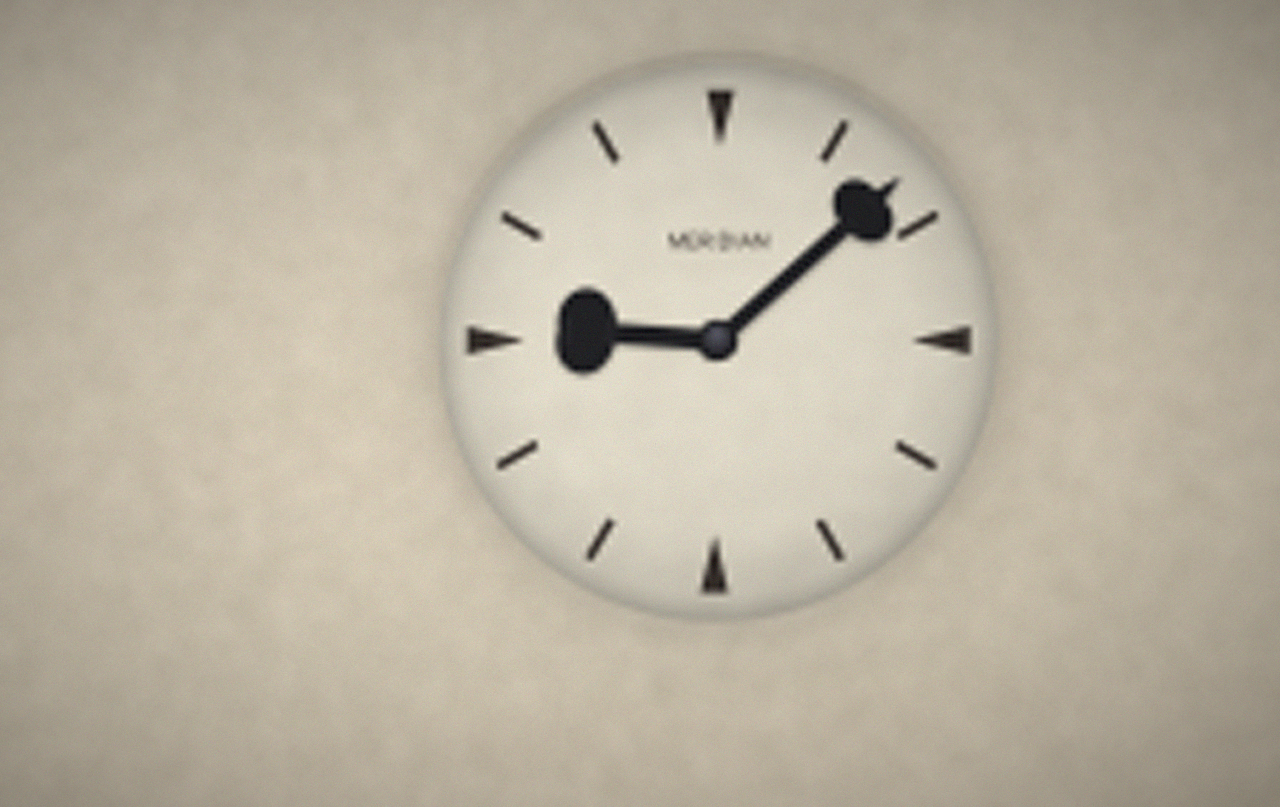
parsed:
9 h 08 min
